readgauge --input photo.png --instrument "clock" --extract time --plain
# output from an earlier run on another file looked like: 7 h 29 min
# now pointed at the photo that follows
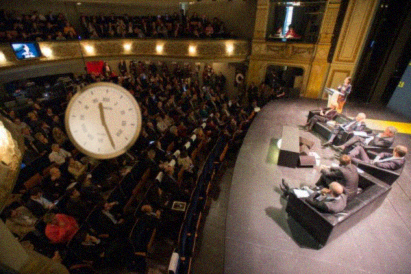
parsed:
11 h 25 min
